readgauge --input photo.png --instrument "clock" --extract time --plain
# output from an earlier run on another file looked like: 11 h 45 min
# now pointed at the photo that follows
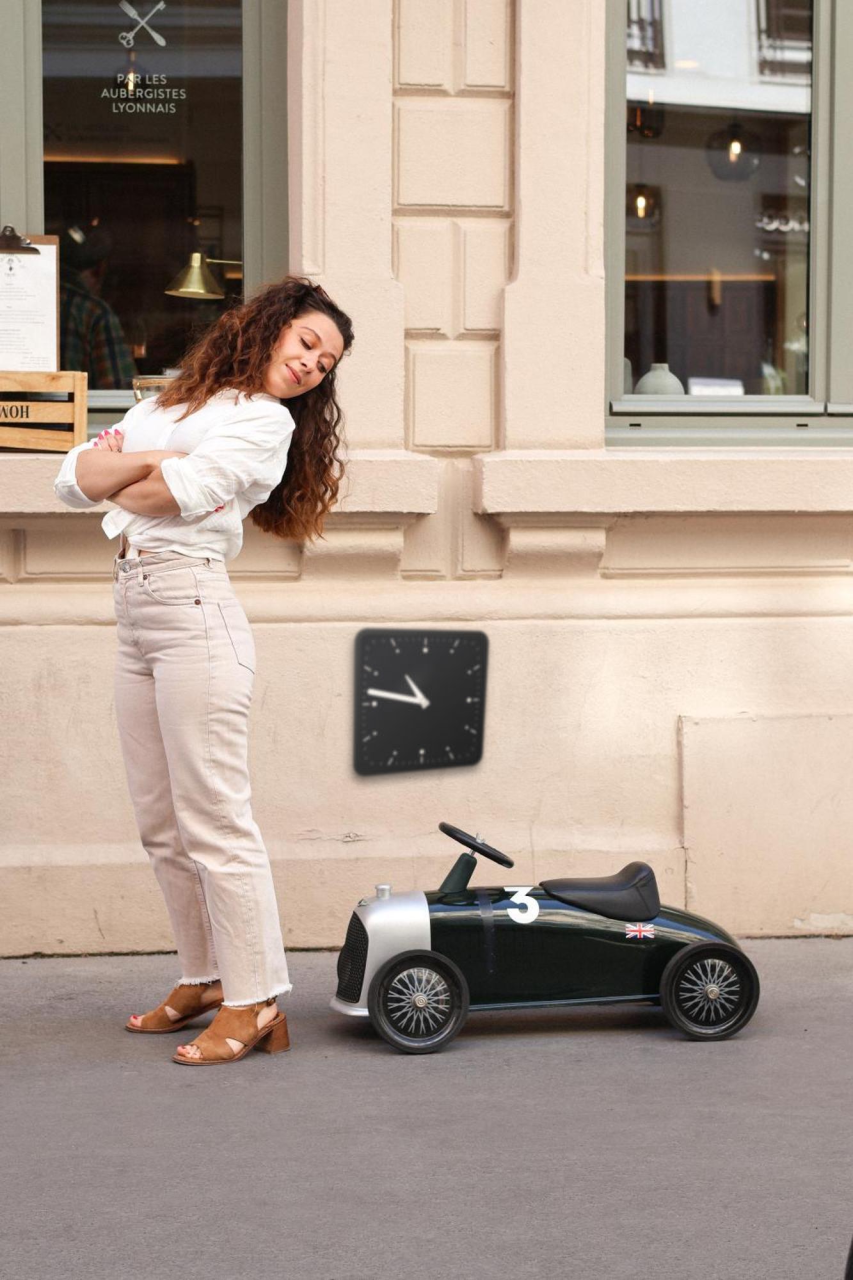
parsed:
10 h 47 min
